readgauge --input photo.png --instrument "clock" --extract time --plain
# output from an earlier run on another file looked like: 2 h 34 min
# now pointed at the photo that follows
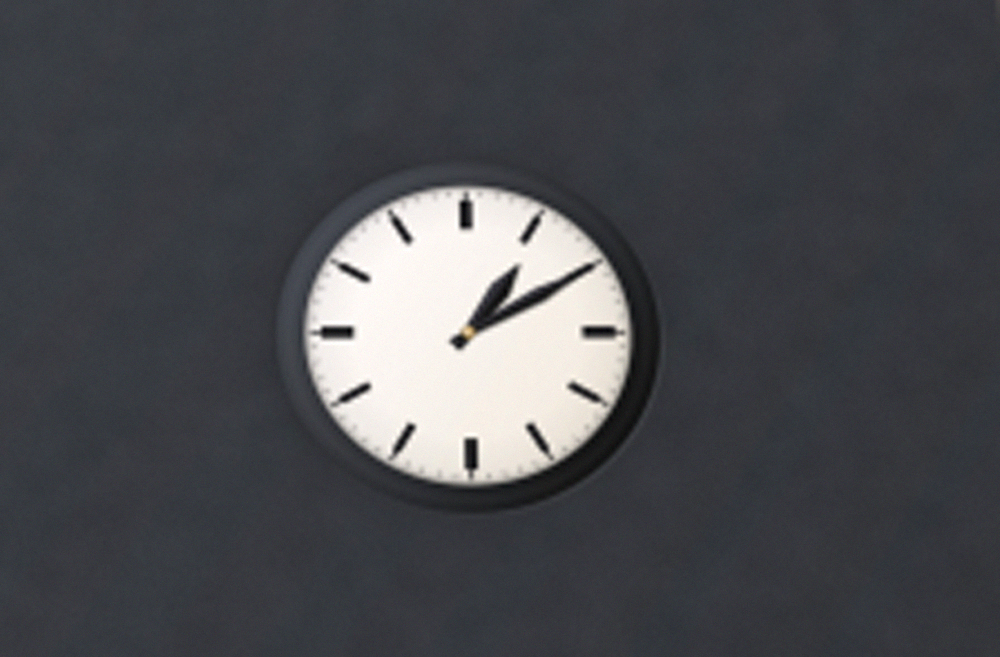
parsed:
1 h 10 min
